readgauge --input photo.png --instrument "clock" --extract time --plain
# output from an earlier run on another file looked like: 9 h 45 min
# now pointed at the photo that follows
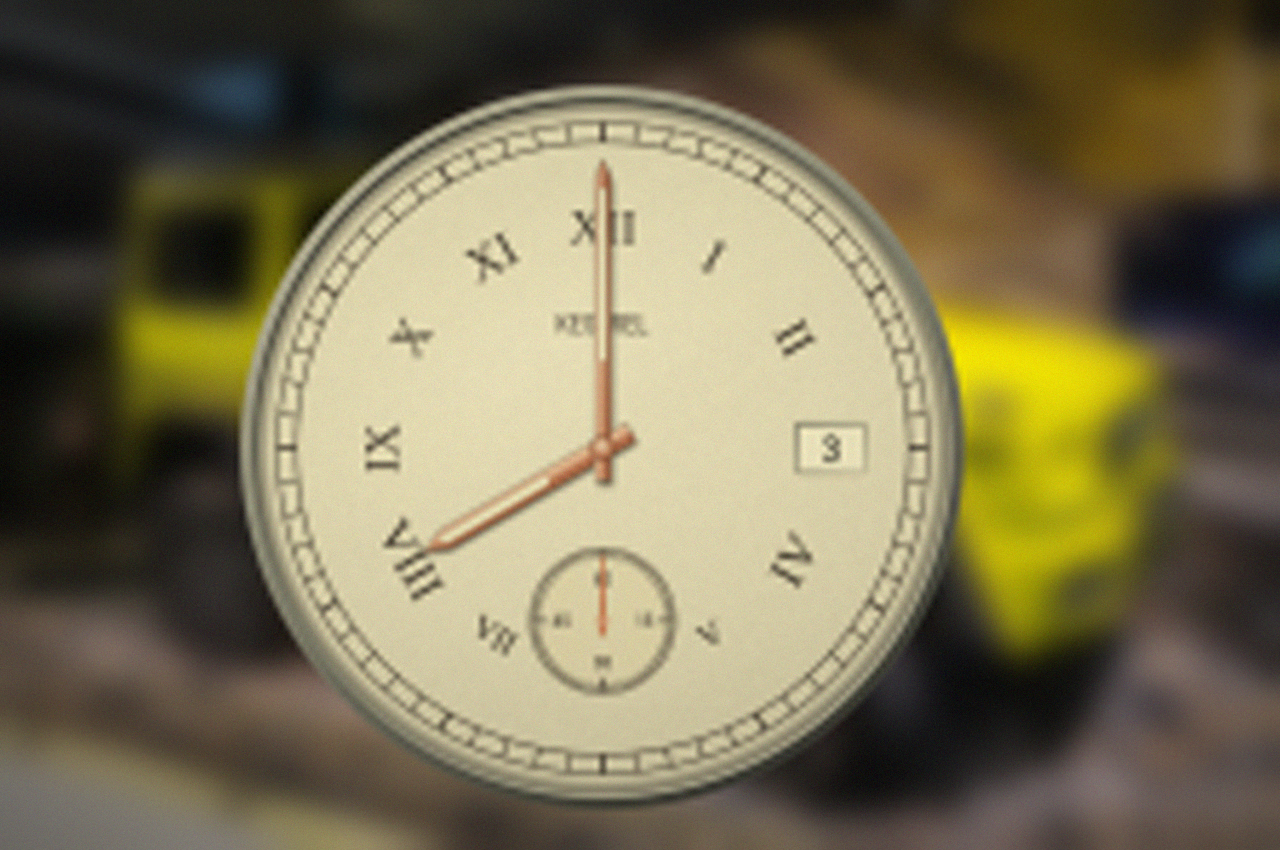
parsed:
8 h 00 min
